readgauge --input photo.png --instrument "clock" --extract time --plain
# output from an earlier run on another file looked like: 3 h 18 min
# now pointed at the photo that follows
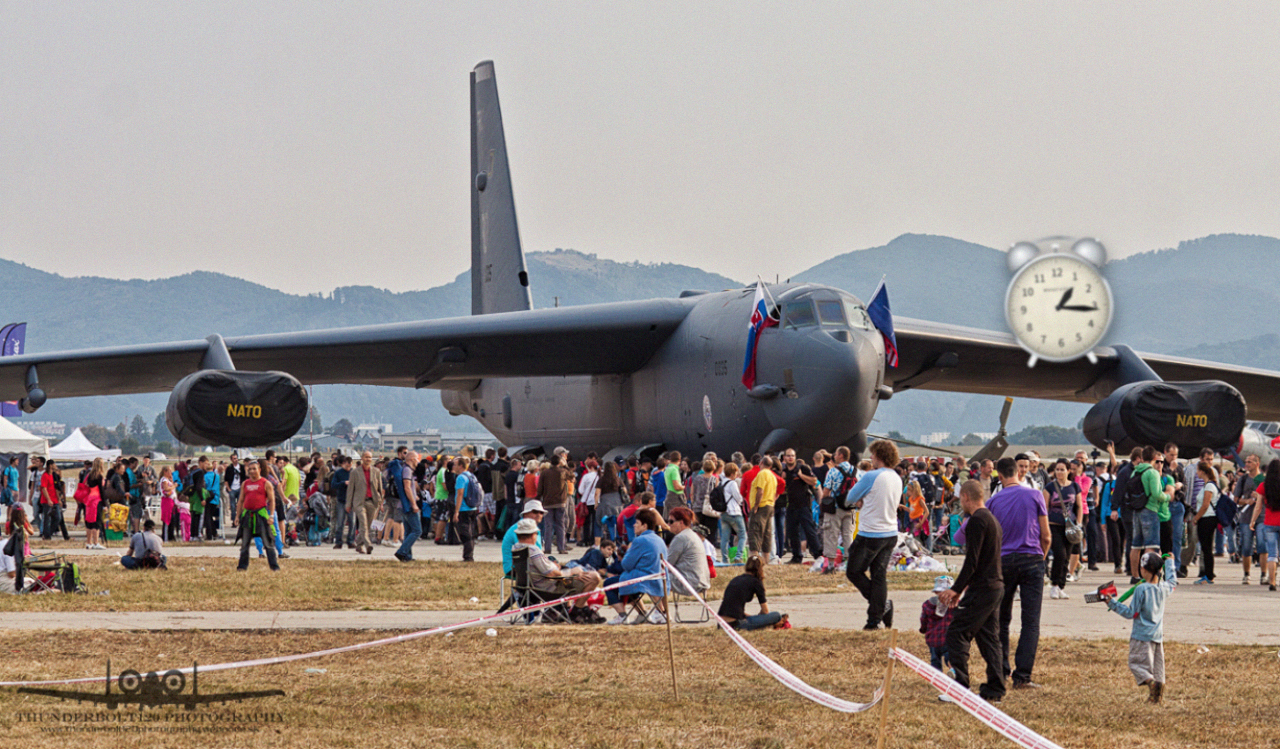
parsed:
1 h 16 min
